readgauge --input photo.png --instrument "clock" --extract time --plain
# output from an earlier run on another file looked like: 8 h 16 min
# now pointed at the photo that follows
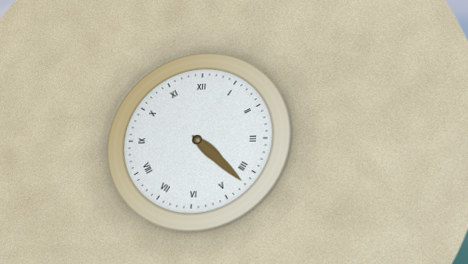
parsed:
4 h 22 min
